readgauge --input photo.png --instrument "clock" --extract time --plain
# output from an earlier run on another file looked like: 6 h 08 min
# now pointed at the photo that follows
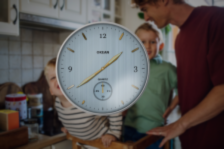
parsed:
1 h 39 min
